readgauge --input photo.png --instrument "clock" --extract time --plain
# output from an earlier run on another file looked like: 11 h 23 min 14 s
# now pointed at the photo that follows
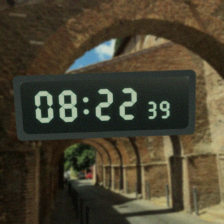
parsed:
8 h 22 min 39 s
